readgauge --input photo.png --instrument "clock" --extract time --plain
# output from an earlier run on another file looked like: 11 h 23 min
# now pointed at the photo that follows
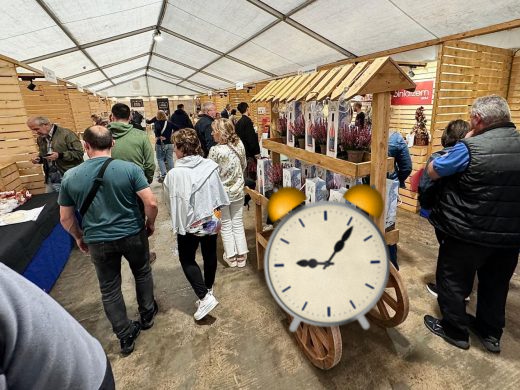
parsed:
9 h 06 min
